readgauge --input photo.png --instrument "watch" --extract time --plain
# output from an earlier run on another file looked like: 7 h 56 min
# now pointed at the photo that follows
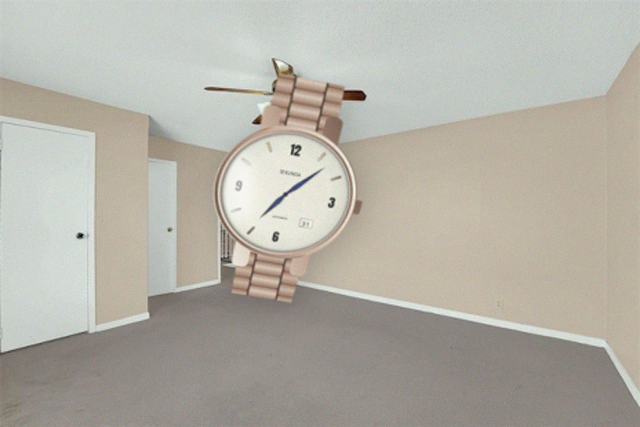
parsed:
7 h 07 min
